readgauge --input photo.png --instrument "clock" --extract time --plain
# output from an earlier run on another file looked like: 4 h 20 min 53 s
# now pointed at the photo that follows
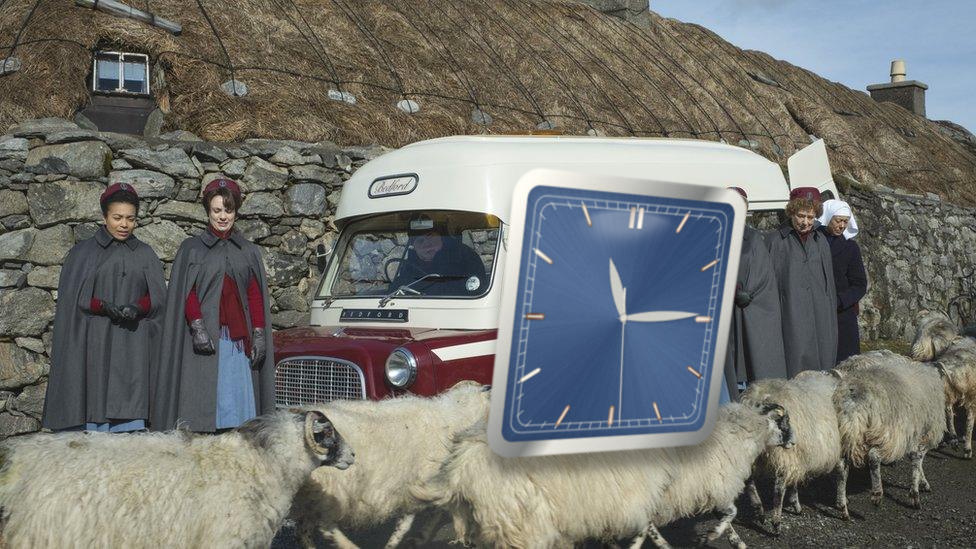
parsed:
11 h 14 min 29 s
